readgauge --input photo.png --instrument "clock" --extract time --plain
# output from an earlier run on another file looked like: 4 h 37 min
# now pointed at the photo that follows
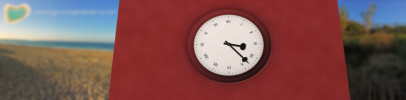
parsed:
3 h 23 min
